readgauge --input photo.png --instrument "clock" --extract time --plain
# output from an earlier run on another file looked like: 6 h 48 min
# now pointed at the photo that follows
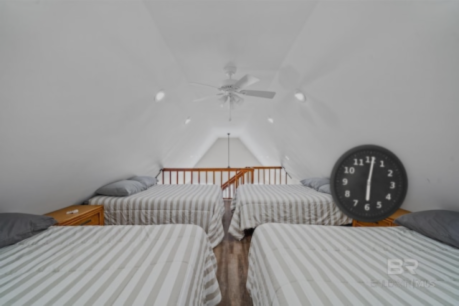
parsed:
6 h 01 min
